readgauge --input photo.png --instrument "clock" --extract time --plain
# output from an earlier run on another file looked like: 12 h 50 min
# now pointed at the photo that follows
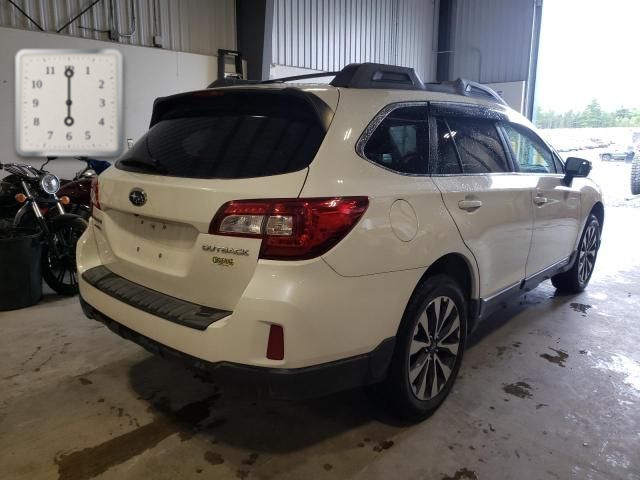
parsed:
6 h 00 min
